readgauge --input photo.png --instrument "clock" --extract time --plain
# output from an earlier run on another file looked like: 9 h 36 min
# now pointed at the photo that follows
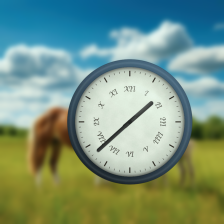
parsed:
1 h 38 min
